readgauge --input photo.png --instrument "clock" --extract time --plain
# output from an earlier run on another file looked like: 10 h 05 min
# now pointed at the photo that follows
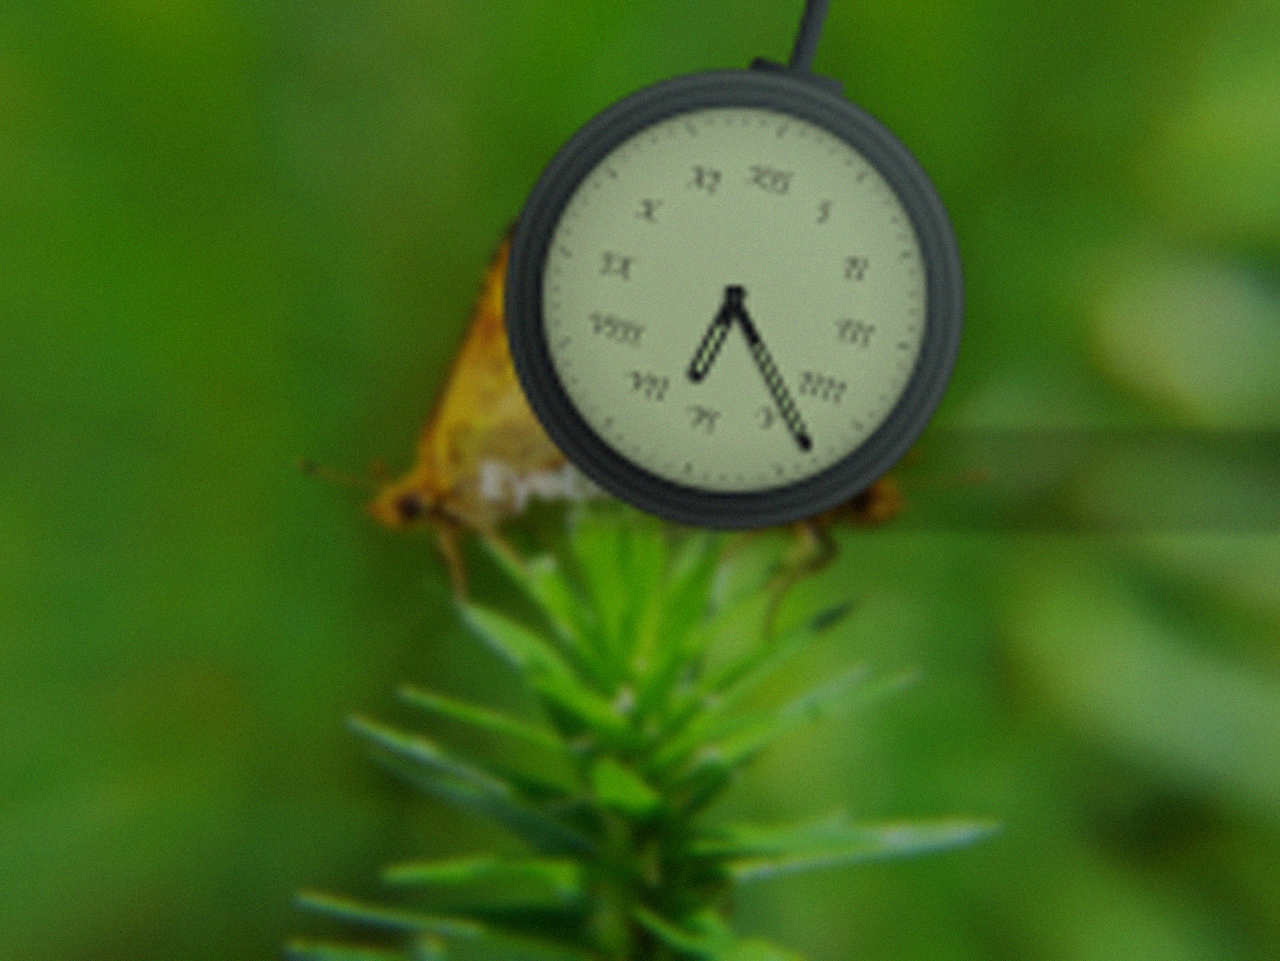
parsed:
6 h 23 min
